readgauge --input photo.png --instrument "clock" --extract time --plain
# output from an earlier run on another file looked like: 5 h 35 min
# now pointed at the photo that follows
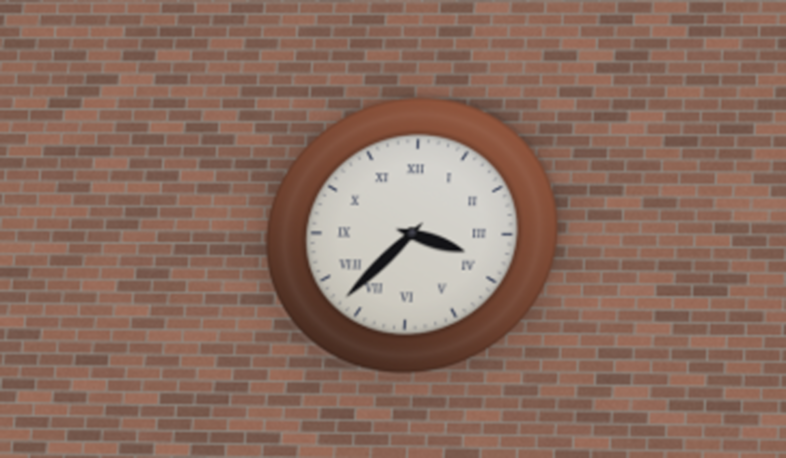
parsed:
3 h 37 min
